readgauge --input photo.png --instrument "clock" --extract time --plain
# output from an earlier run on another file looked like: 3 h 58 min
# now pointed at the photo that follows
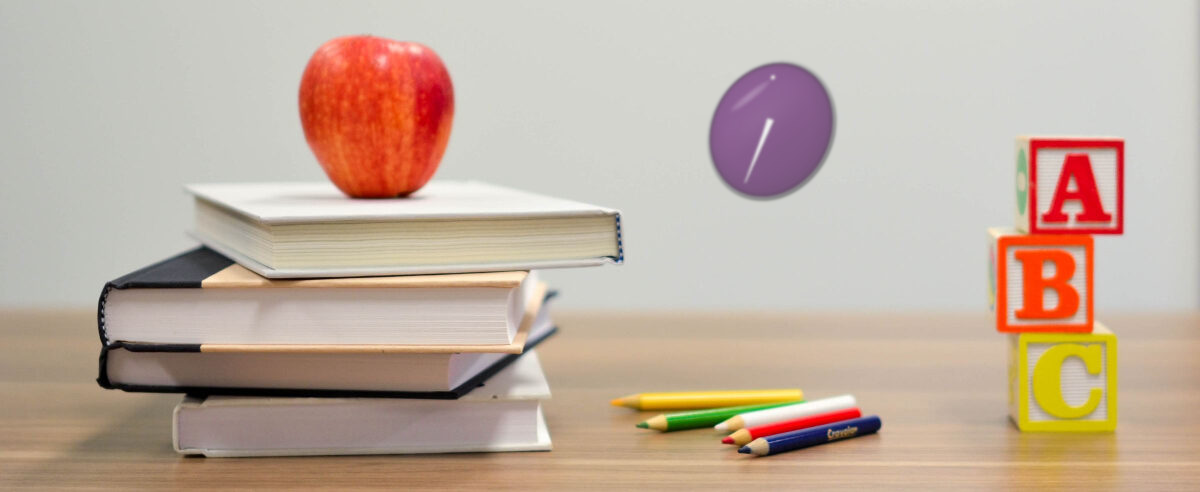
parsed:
6 h 33 min
